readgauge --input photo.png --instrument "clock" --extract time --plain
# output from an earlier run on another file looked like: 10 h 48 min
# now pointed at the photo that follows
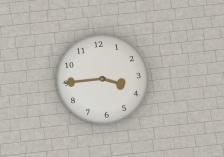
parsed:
3 h 45 min
